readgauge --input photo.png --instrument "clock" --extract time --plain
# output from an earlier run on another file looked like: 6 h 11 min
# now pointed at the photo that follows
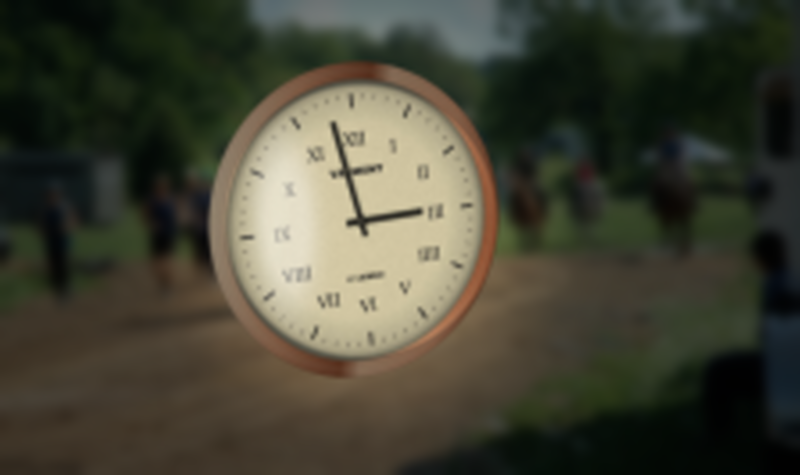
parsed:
2 h 58 min
